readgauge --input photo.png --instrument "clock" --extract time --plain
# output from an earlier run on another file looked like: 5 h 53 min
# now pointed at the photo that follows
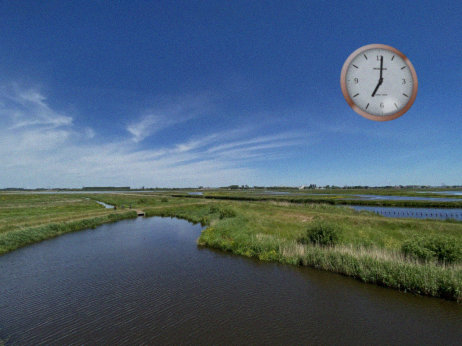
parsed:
7 h 01 min
